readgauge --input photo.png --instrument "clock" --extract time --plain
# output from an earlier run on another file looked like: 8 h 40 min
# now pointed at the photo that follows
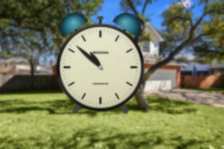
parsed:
10 h 52 min
